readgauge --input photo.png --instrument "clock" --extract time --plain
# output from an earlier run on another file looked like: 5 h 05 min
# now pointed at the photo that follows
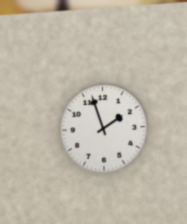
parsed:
1 h 57 min
